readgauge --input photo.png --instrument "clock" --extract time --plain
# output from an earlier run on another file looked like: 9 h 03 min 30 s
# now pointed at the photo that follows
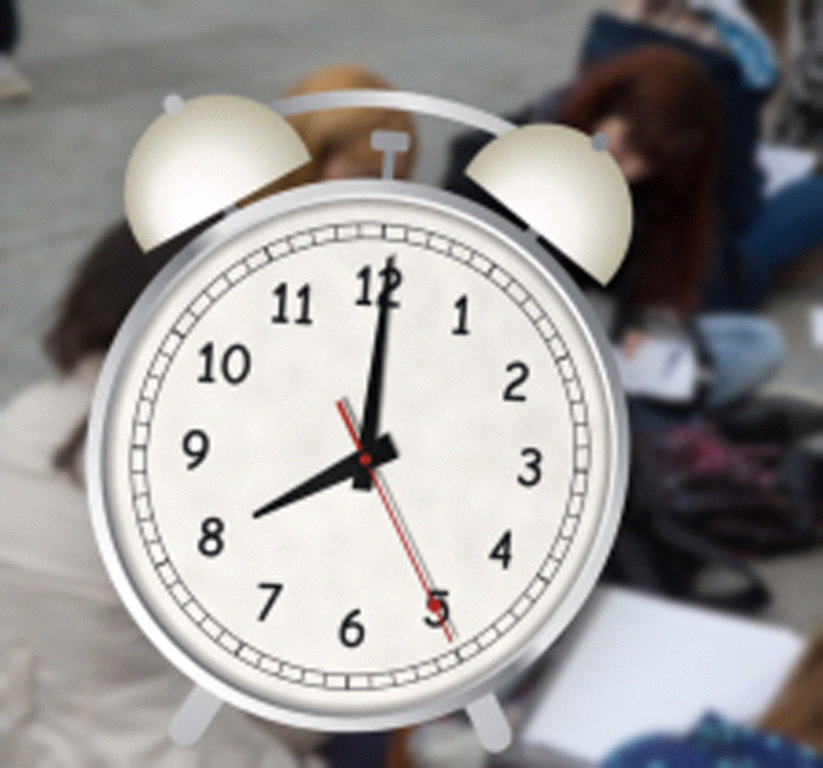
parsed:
8 h 00 min 25 s
